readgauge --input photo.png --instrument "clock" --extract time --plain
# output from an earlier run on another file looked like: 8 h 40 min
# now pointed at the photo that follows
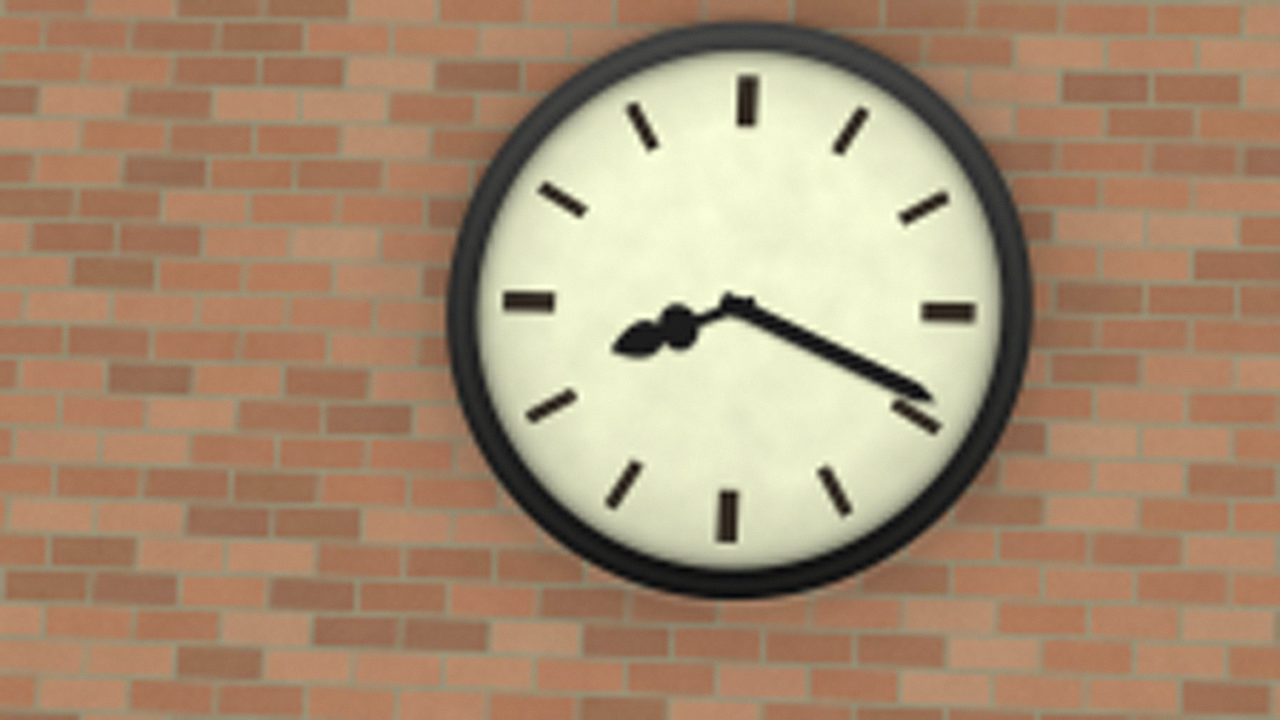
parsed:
8 h 19 min
